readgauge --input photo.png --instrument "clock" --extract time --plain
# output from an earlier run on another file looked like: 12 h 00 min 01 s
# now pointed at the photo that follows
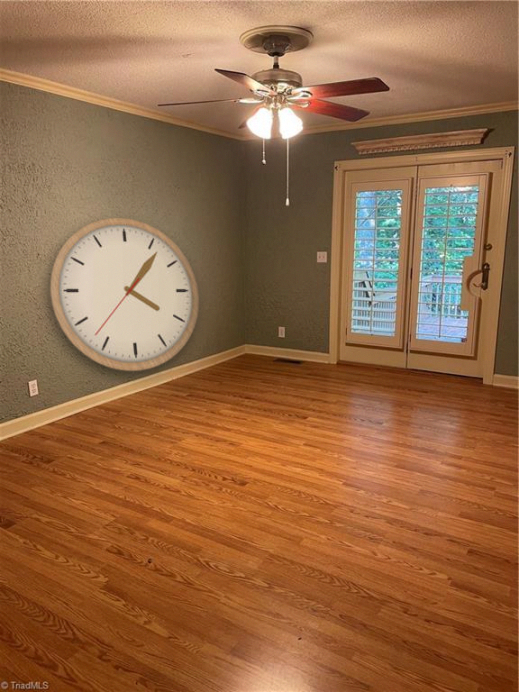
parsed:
4 h 06 min 37 s
